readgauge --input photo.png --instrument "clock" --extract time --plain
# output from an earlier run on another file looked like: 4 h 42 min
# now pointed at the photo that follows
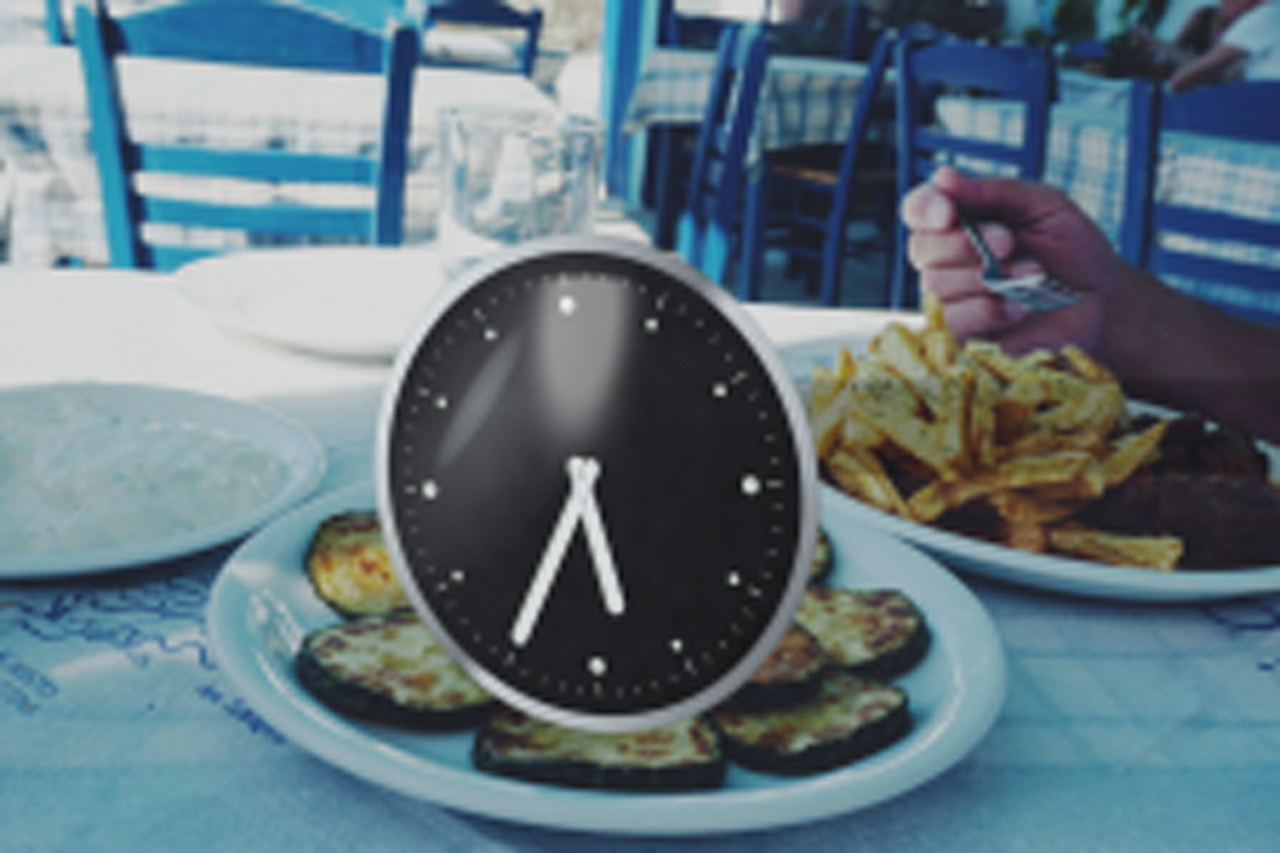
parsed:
5 h 35 min
